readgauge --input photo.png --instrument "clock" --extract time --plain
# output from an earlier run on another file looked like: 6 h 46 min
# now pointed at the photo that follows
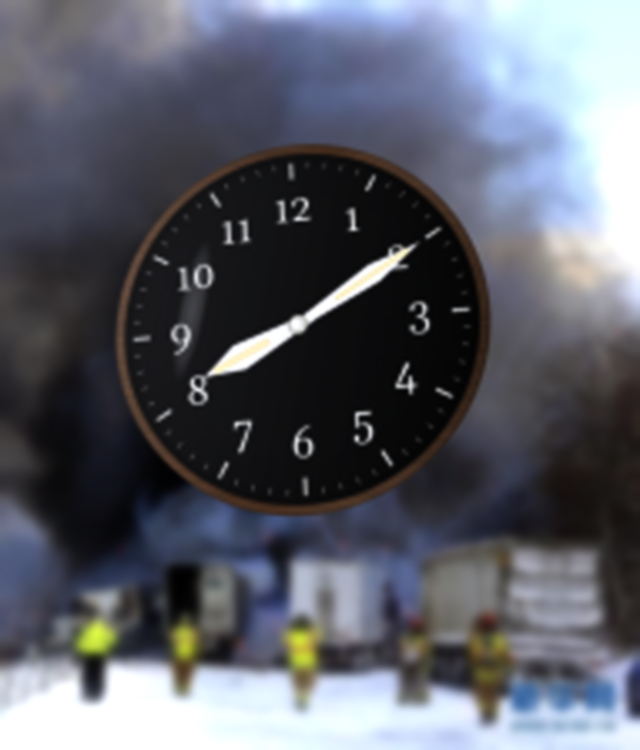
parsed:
8 h 10 min
